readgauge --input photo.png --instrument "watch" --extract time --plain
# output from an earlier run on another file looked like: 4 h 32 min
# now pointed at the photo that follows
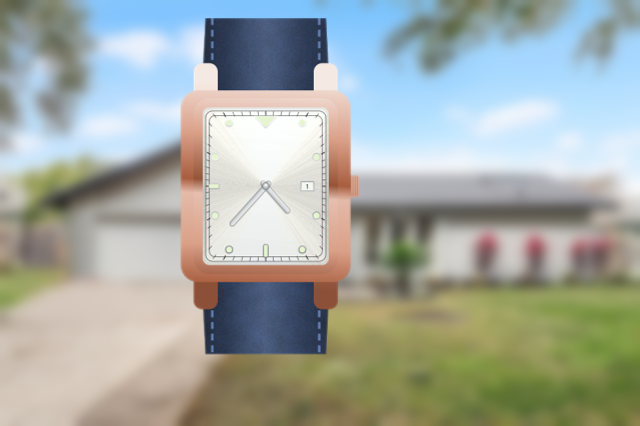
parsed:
4 h 37 min
